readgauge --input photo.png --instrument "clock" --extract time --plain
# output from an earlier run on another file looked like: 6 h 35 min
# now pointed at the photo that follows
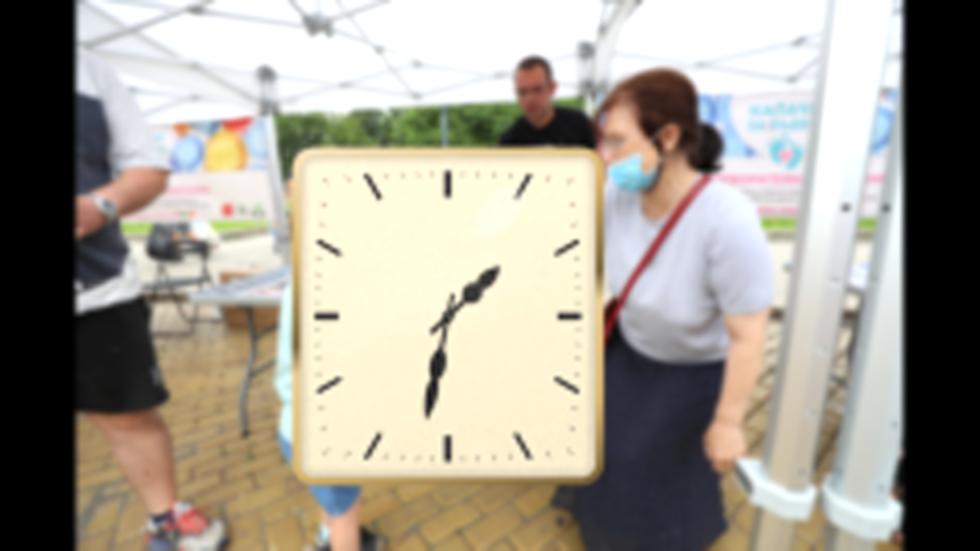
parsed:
1 h 32 min
